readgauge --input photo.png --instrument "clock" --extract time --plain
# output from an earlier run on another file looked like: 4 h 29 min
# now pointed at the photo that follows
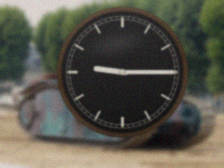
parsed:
9 h 15 min
